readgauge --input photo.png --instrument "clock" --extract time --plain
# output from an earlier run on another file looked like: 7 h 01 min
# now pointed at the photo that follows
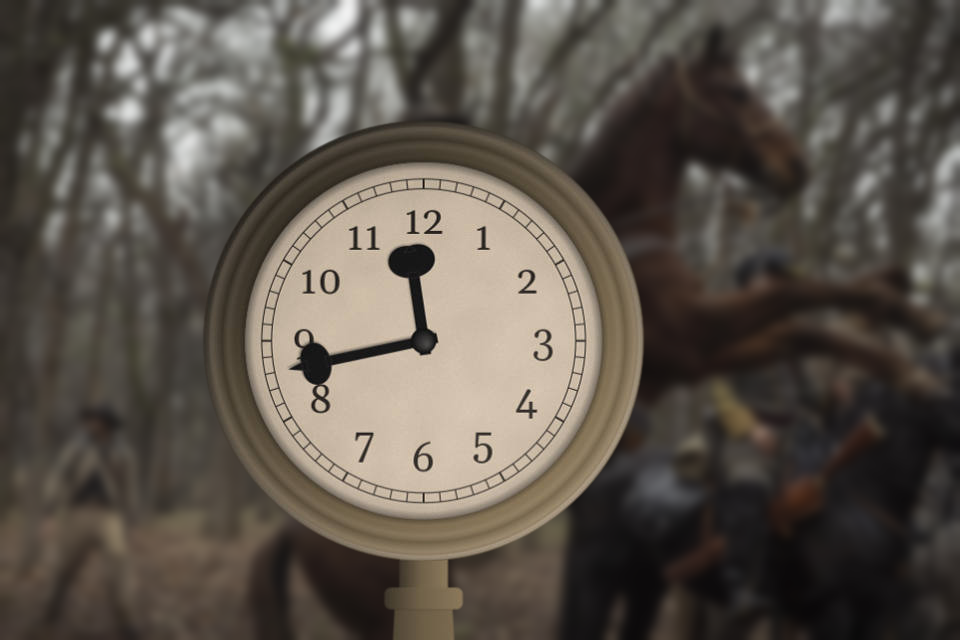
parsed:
11 h 43 min
